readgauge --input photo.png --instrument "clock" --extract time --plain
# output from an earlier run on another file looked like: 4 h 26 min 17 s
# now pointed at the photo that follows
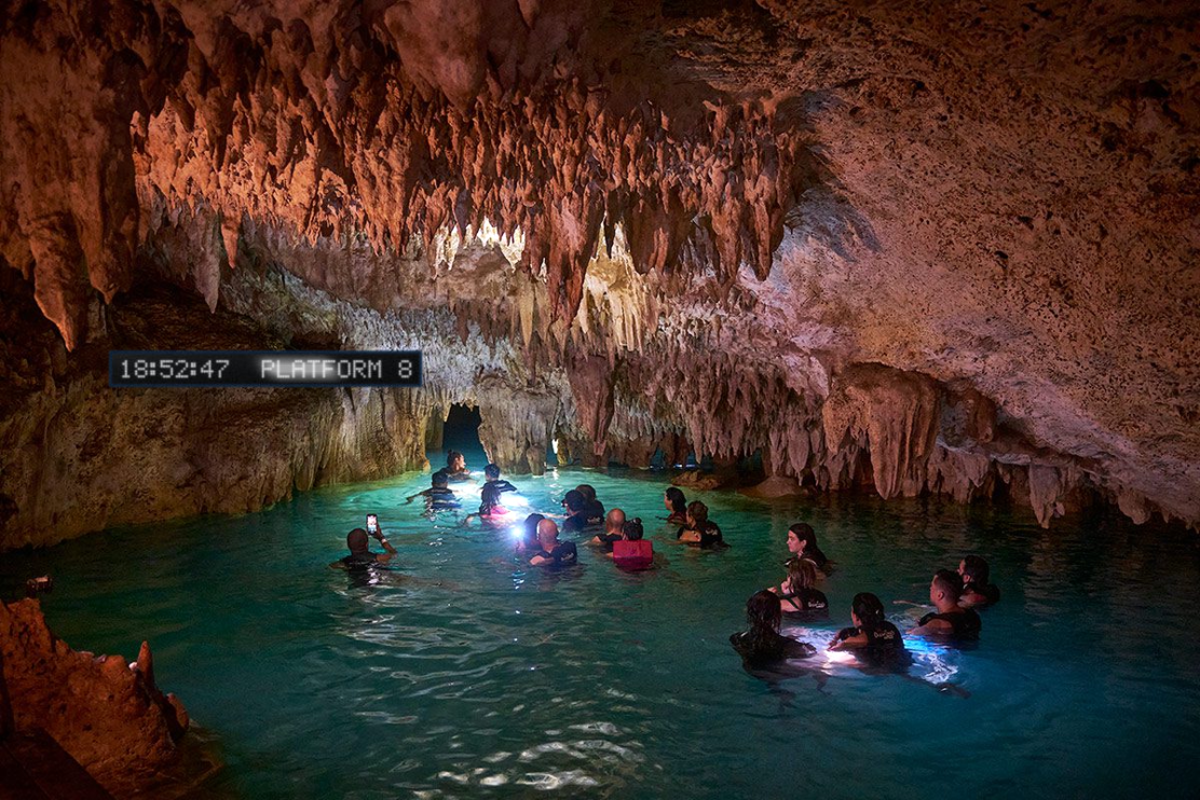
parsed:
18 h 52 min 47 s
